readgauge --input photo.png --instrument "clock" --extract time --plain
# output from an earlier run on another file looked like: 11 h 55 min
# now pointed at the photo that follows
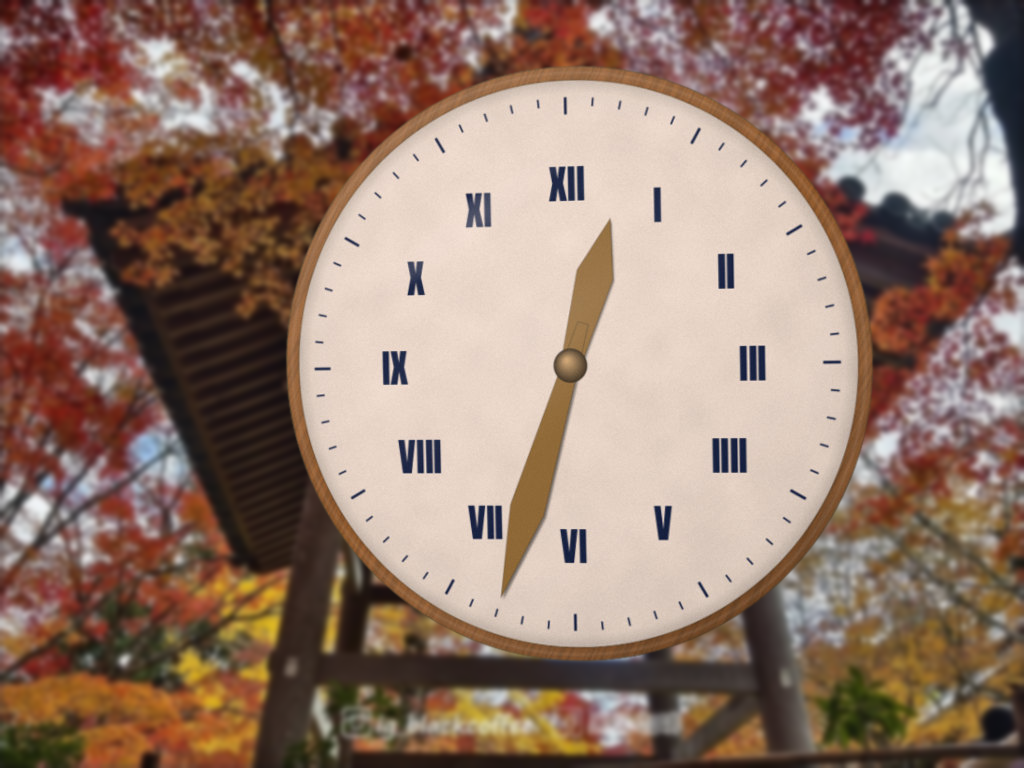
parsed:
12 h 33 min
